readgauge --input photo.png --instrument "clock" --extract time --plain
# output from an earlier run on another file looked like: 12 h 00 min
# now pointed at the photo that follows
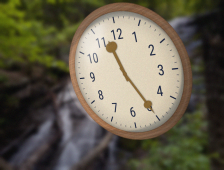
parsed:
11 h 25 min
